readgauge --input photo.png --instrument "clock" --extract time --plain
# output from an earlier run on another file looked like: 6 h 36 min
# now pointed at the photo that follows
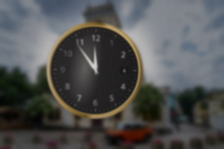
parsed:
11 h 54 min
